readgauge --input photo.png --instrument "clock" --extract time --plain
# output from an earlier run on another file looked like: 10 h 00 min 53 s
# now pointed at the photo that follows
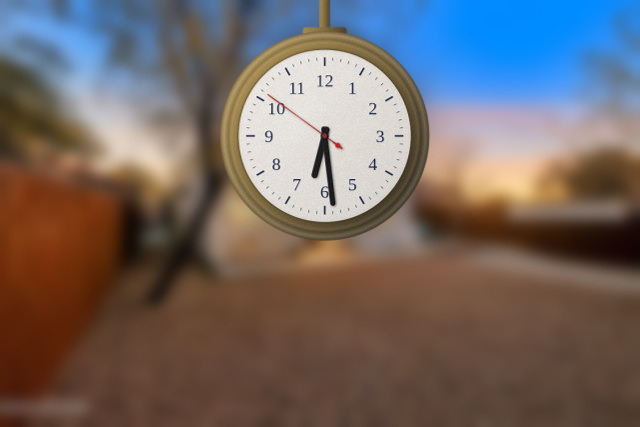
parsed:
6 h 28 min 51 s
